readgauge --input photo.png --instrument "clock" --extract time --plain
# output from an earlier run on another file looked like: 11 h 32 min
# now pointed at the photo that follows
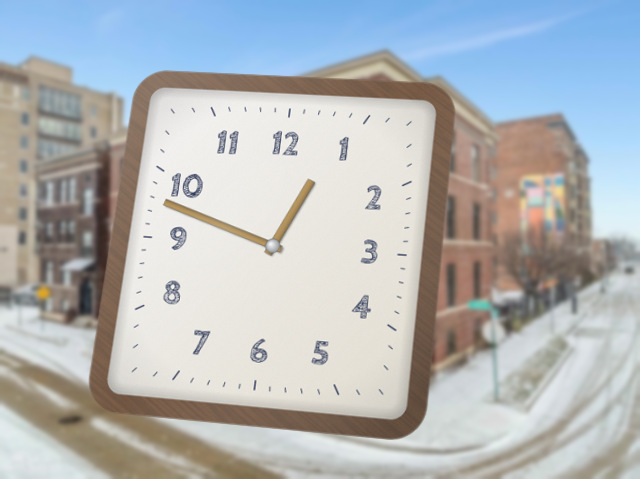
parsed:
12 h 48 min
